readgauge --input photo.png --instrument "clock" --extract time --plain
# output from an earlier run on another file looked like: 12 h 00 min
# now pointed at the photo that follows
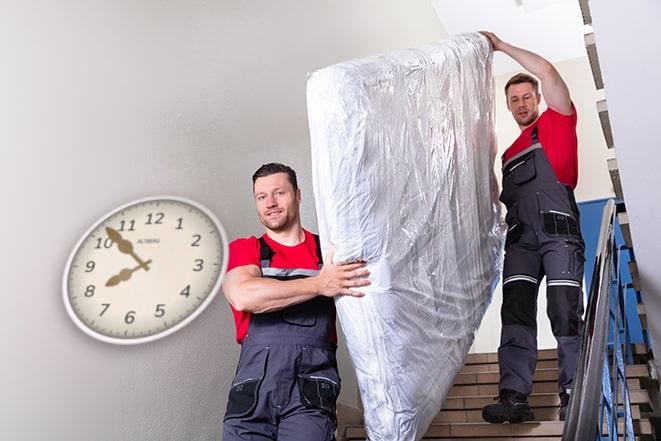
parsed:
7 h 52 min
